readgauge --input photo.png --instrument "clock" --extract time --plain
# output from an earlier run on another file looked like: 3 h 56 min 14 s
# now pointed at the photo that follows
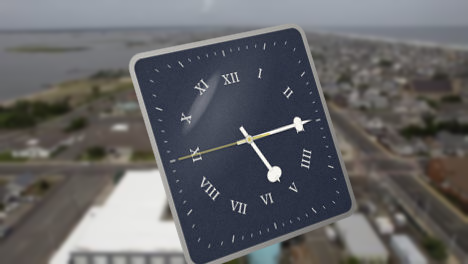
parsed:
5 h 14 min 45 s
